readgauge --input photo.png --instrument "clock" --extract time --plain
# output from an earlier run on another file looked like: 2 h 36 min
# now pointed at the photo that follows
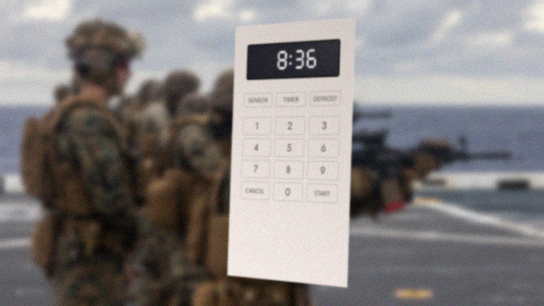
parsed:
8 h 36 min
